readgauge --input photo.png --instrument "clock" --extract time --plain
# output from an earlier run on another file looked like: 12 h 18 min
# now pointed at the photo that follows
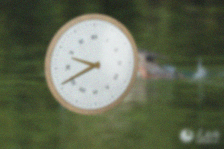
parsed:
9 h 41 min
